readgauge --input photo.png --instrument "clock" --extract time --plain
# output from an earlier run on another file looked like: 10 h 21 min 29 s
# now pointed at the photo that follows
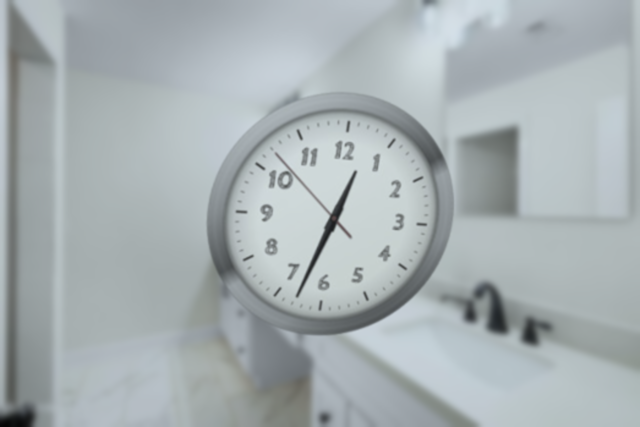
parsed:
12 h 32 min 52 s
